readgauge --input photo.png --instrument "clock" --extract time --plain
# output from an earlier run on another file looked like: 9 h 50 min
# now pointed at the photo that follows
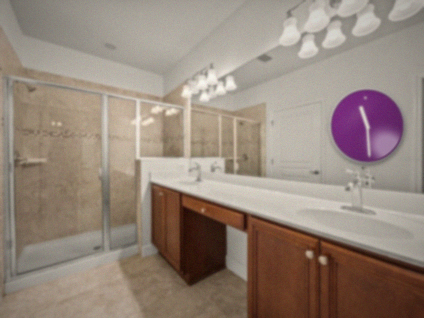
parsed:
11 h 30 min
